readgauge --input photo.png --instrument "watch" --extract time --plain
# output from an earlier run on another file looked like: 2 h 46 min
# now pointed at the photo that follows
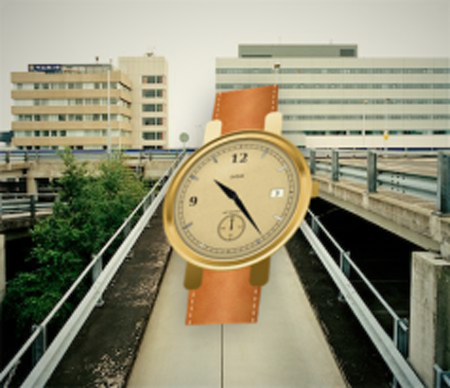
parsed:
10 h 24 min
